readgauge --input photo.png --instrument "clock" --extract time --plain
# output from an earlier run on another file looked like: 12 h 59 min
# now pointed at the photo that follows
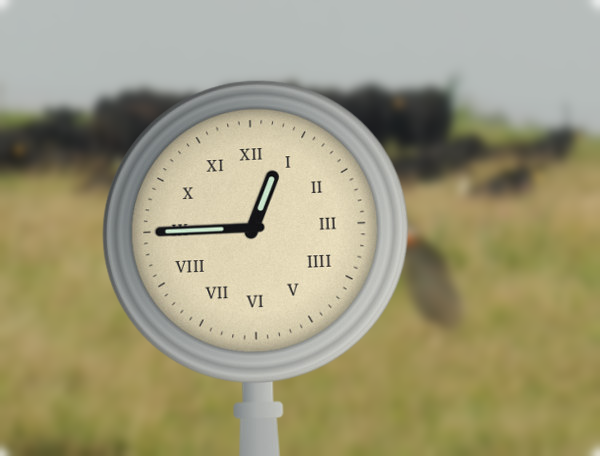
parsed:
12 h 45 min
